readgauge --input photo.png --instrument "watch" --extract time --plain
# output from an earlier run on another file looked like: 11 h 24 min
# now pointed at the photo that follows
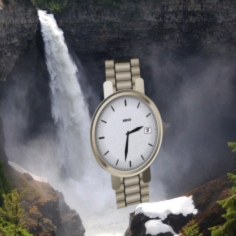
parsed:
2 h 32 min
